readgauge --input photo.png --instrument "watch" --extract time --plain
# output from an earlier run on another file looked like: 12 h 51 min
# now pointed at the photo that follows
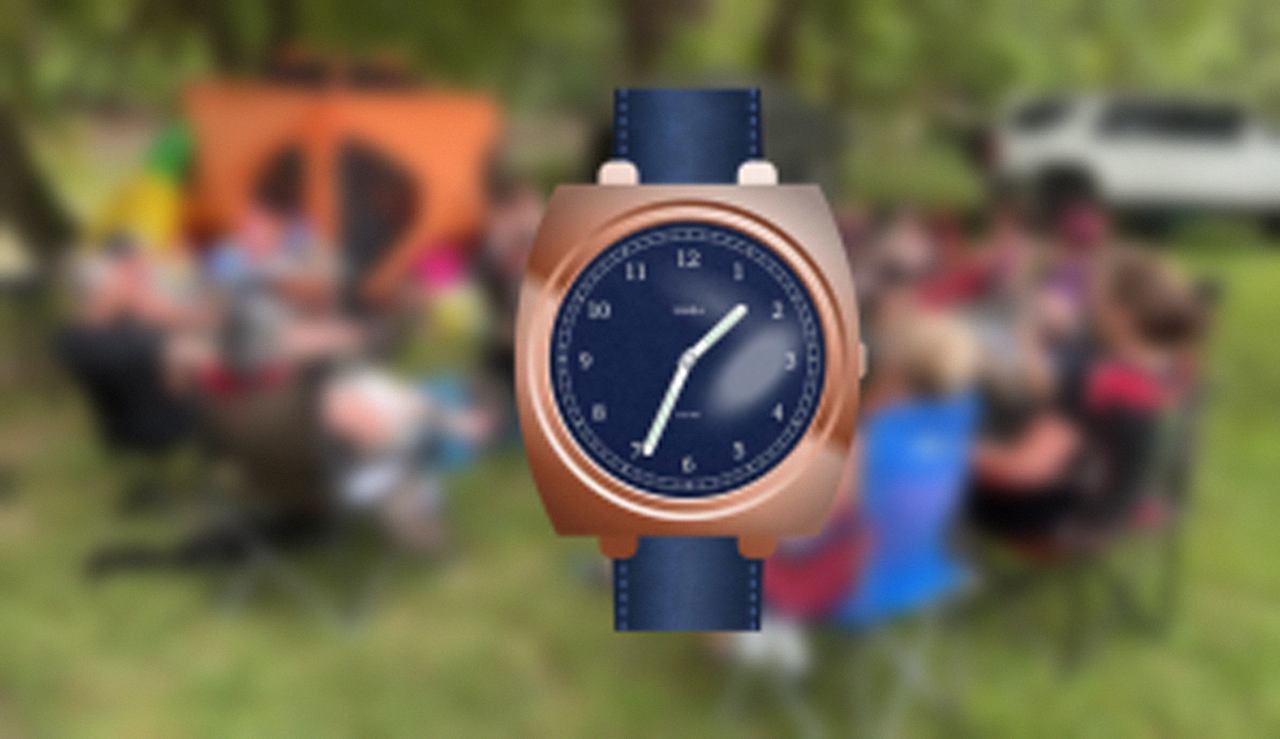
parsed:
1 h 34 min
